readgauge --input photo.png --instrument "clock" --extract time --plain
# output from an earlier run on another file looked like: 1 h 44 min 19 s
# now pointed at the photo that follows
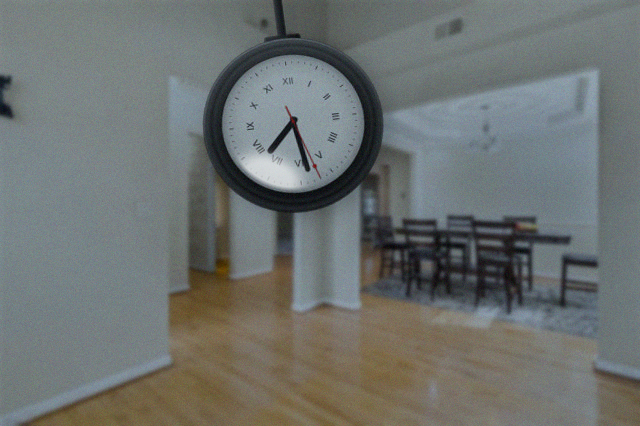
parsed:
7 h 28 min 27 s
